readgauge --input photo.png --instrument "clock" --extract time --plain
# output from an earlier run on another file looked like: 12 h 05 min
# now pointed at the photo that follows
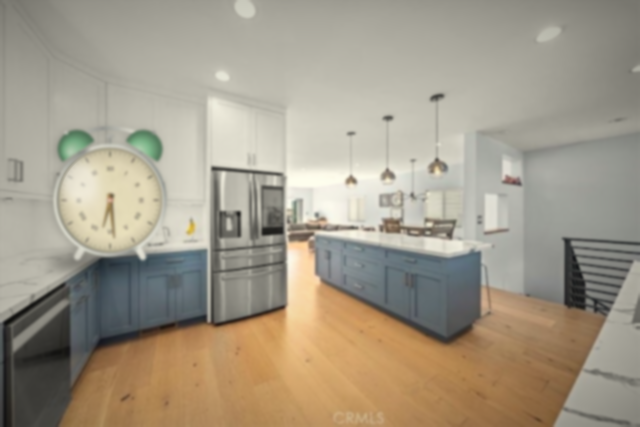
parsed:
6 h 29 min
